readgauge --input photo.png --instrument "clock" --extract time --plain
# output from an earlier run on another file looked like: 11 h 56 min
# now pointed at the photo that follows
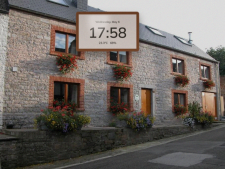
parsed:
17 h 58 min
